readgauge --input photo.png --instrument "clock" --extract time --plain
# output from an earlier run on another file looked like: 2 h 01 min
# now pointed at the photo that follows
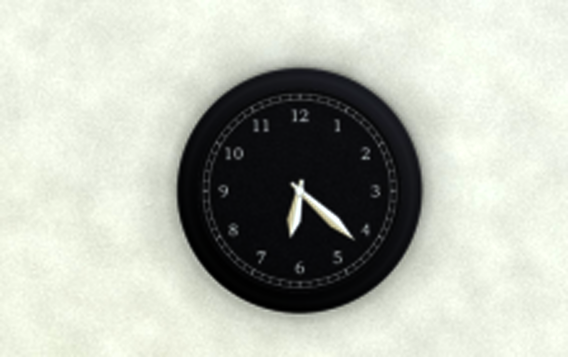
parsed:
6 h 22 min
